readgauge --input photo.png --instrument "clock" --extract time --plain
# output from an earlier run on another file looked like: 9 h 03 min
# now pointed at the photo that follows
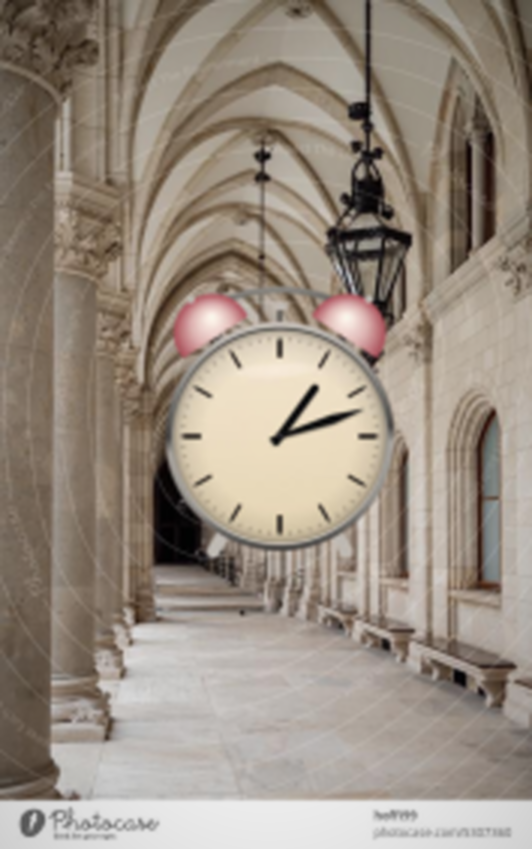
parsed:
1 h 12 min
